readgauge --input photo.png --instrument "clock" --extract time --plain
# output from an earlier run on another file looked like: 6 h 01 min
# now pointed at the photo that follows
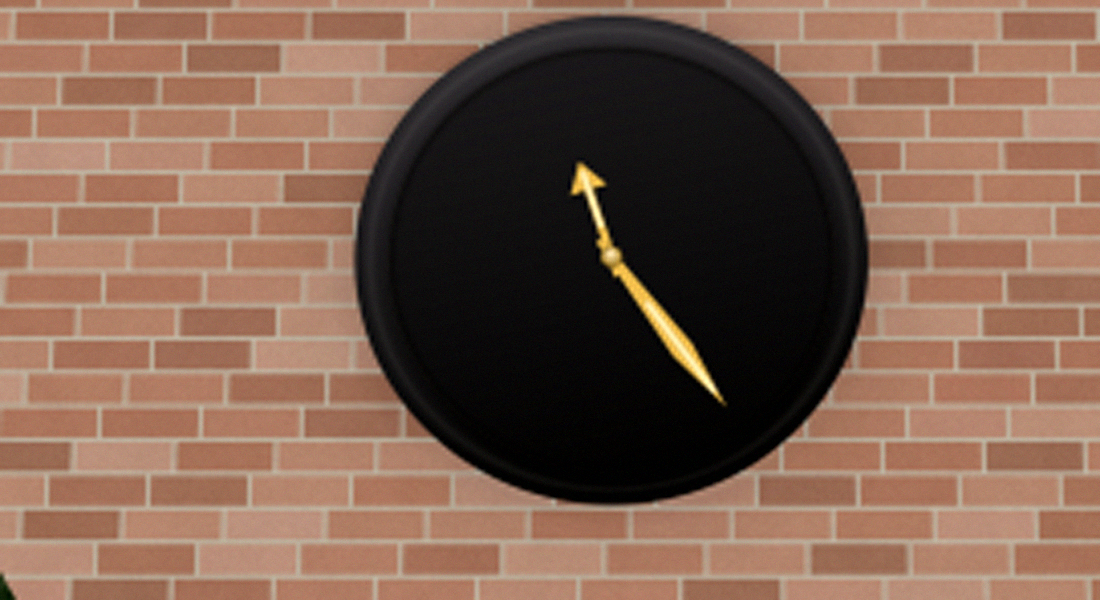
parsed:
11 h 24 min
